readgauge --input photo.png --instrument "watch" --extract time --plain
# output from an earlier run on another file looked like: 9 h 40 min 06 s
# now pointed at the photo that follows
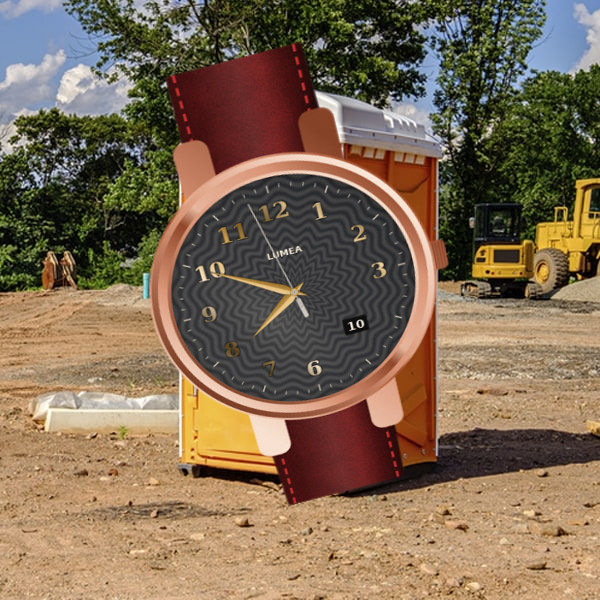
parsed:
7 h 49 min 58 s
